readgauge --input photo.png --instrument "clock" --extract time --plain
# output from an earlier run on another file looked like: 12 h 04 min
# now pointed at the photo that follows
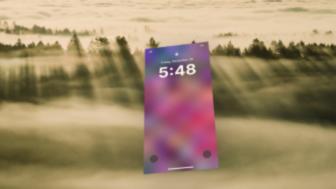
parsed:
5 h 48 min
